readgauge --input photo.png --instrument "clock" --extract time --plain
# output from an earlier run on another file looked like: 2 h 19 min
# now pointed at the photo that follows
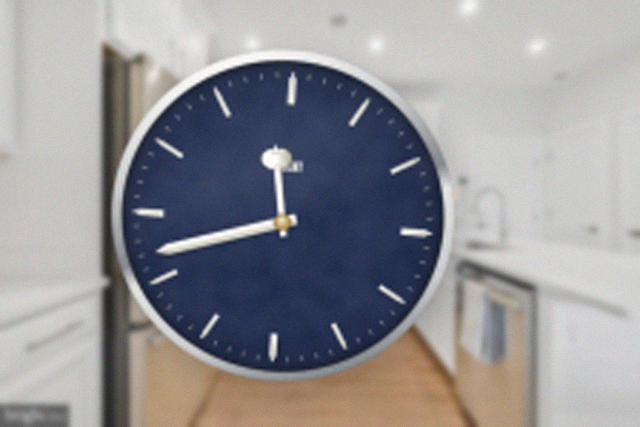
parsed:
11 h 42 min
